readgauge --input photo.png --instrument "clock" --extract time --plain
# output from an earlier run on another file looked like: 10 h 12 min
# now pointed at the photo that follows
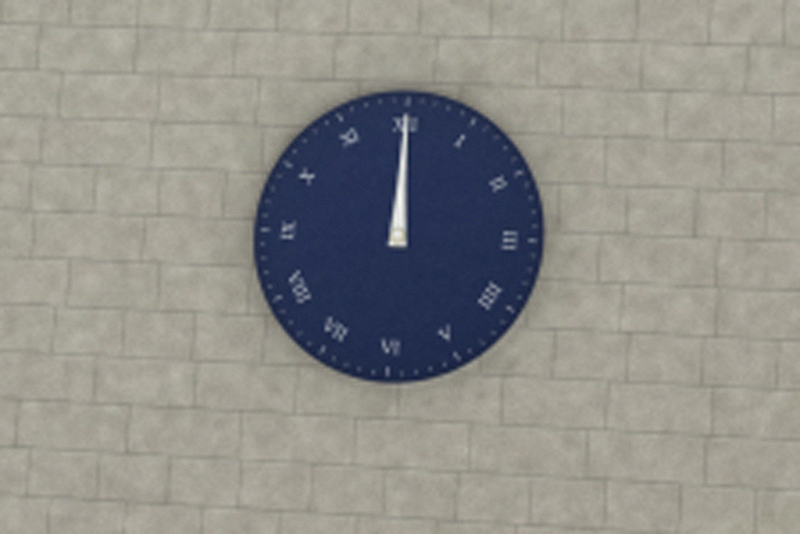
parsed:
12 h 00 min
